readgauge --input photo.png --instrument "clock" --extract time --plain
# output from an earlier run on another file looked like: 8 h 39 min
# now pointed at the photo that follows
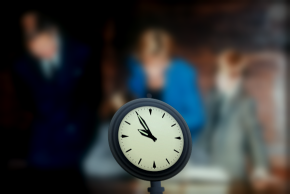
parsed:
9 h 55 min
